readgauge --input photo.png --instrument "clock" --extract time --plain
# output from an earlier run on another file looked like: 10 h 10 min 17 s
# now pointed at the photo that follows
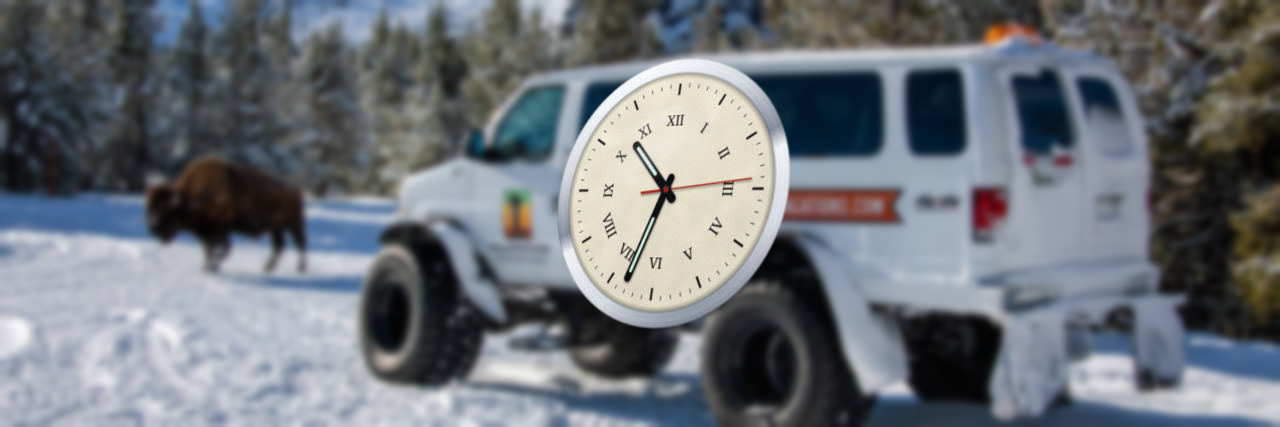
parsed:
10 h 33 min 14 s
